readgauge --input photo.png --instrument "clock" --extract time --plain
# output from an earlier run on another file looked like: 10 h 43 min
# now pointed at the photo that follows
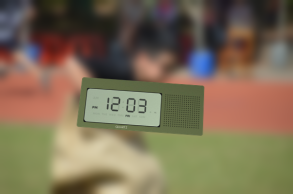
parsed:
12 h 03 min
